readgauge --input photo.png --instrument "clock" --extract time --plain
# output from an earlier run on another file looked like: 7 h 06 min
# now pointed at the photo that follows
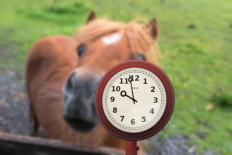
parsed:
9 h 58 min
